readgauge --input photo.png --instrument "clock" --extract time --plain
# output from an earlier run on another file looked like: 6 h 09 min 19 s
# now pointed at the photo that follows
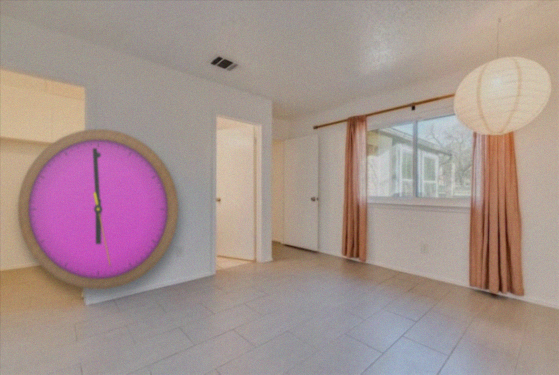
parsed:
5 h 59 min 28 s
